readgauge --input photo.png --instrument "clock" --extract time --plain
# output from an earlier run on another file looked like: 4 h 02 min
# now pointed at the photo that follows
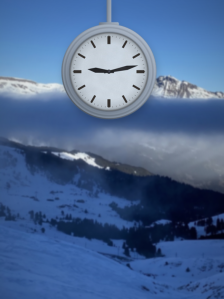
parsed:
9 h 13 min
